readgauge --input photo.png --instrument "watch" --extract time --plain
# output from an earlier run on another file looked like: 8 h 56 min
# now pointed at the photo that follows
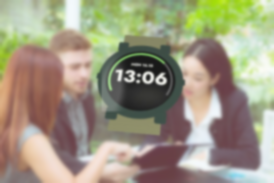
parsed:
13 h 06 min
